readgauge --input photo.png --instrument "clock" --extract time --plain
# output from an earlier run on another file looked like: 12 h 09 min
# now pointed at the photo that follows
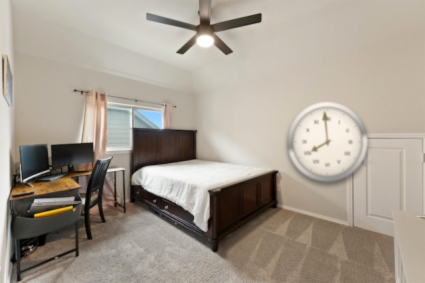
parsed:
7 h 59 min
